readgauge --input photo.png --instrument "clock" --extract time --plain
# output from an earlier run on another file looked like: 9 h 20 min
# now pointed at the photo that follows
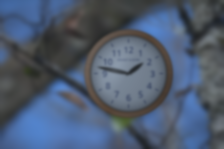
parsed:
1 h 47 min
